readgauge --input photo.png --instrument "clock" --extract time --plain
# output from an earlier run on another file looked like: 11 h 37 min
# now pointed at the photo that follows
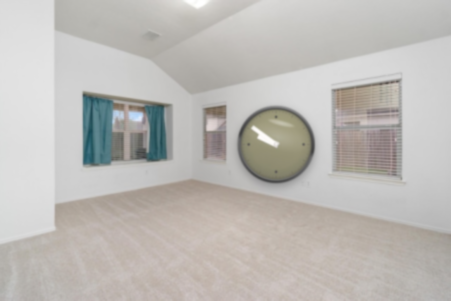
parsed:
9 h 51 min
